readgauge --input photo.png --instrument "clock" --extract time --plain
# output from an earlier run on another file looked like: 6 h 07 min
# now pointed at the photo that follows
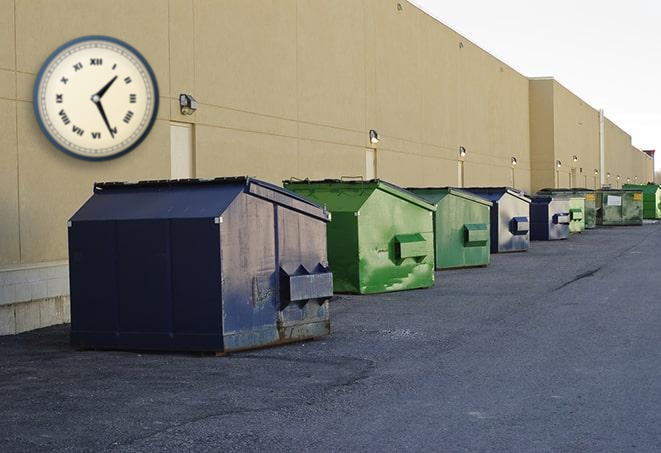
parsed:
1 h 26 min
